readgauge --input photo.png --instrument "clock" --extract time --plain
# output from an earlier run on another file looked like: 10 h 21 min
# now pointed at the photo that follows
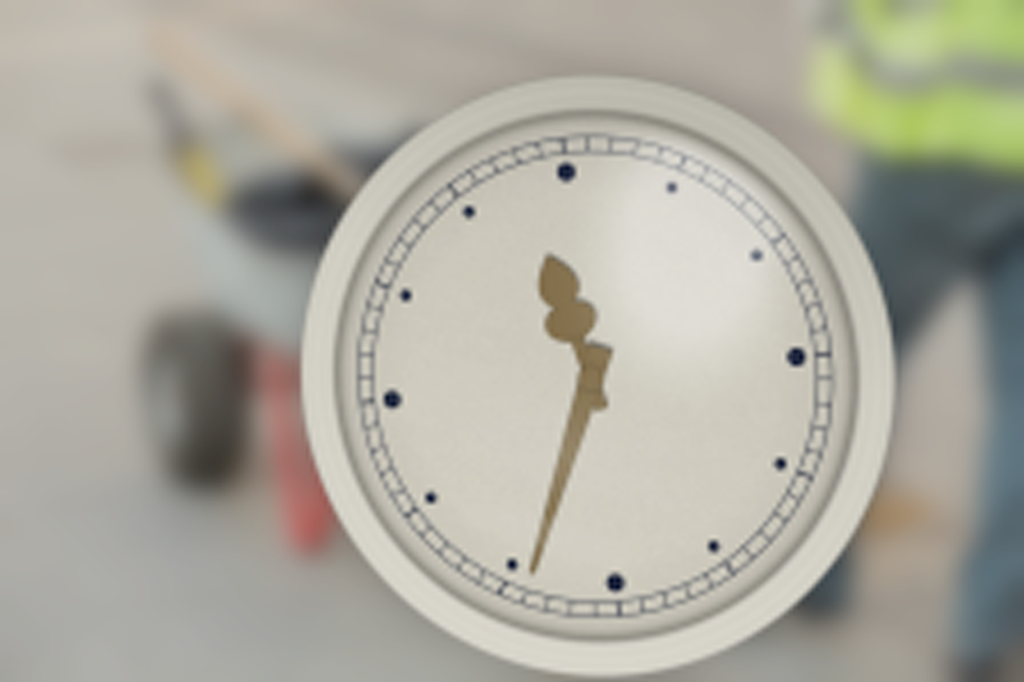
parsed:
11 h 34 min
